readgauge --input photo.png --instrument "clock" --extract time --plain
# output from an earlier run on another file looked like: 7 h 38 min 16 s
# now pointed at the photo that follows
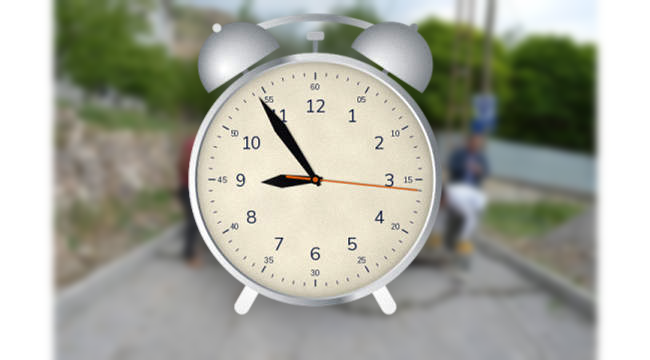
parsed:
8 h 54 min 16 s
